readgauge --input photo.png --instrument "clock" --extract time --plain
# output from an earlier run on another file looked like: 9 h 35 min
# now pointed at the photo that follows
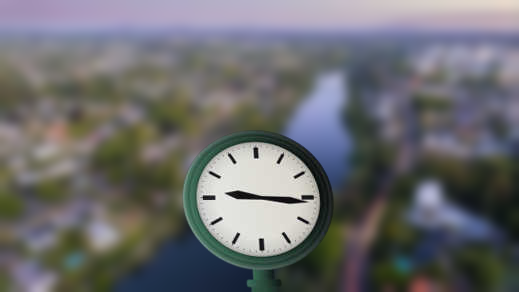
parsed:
9 h 16 min
